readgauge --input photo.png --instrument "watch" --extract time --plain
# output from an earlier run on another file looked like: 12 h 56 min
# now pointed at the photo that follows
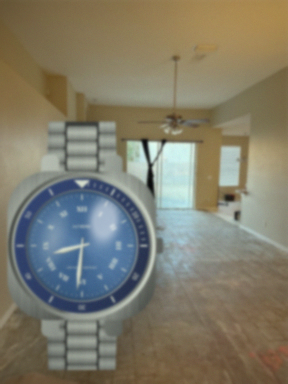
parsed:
8 h 31 min
